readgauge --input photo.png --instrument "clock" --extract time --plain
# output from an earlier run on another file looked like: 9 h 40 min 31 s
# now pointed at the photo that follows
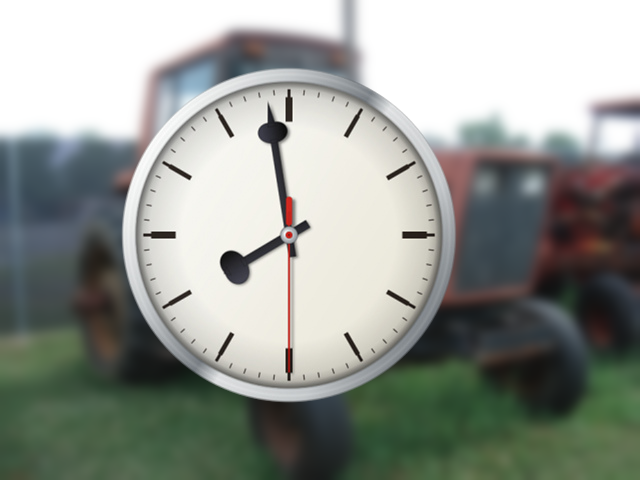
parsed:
7 h 58 min 30 s
